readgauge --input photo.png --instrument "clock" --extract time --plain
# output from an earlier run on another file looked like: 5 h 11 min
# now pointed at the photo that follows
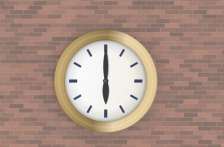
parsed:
6 h 00 min
